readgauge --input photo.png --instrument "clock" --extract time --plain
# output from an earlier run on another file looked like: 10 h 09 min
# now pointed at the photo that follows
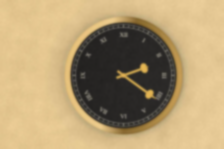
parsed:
2 h 21 min
